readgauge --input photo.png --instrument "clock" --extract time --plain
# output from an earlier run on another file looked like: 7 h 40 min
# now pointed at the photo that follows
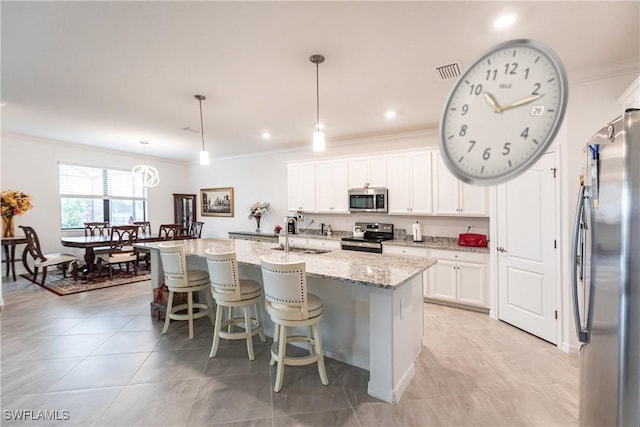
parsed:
10 h 12 min
